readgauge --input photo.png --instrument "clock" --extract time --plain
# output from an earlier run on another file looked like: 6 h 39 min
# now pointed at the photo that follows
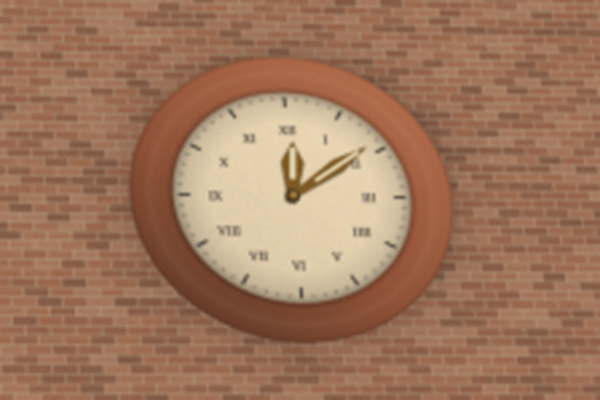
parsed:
12 h 09 min
